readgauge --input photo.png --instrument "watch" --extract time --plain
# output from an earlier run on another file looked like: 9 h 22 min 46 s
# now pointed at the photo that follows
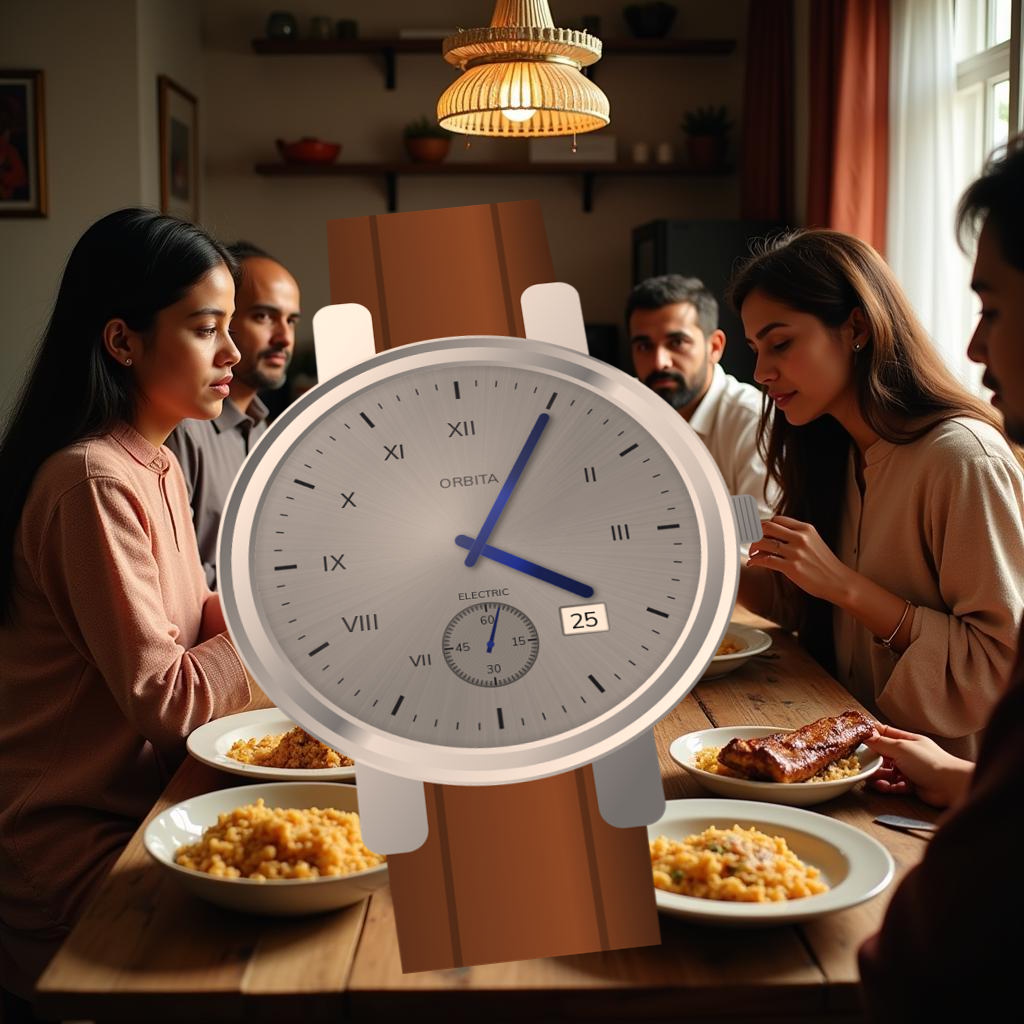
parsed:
4 h 05 min 03 s
